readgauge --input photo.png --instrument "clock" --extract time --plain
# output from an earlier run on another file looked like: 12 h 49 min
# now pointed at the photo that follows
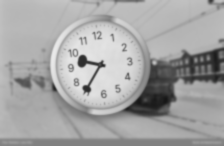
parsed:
9 h 36 min
